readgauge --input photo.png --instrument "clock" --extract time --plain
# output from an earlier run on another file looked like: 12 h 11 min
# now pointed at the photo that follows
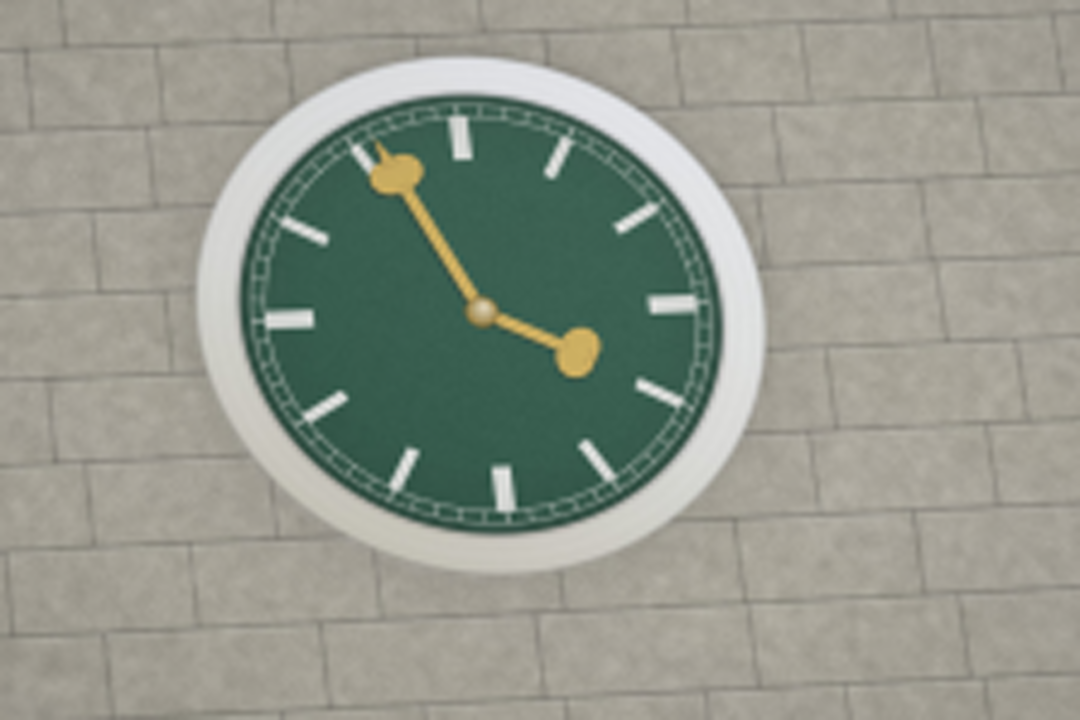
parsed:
3 h 56 min
